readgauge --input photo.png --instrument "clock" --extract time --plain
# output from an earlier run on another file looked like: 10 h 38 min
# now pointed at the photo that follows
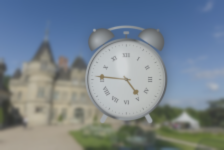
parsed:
4 h 46 min
